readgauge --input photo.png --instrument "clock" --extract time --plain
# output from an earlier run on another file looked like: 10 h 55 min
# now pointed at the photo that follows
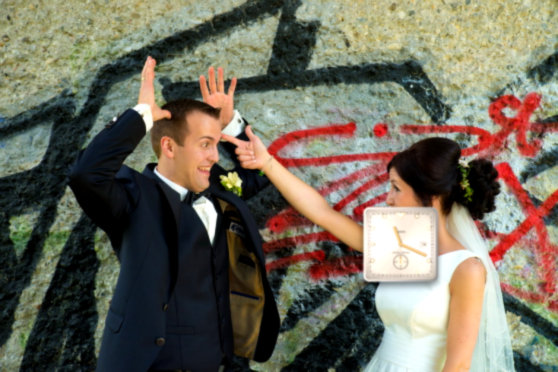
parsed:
11 h 19 min
